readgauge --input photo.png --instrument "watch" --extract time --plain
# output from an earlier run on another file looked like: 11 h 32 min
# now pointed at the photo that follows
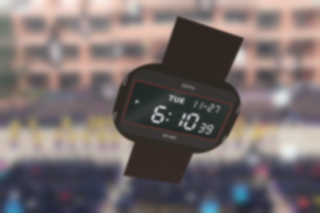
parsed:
6 h 10 min
